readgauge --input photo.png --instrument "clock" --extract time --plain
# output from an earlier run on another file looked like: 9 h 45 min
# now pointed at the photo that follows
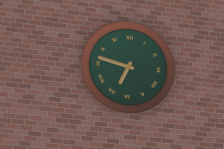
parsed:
6 h 47 min
